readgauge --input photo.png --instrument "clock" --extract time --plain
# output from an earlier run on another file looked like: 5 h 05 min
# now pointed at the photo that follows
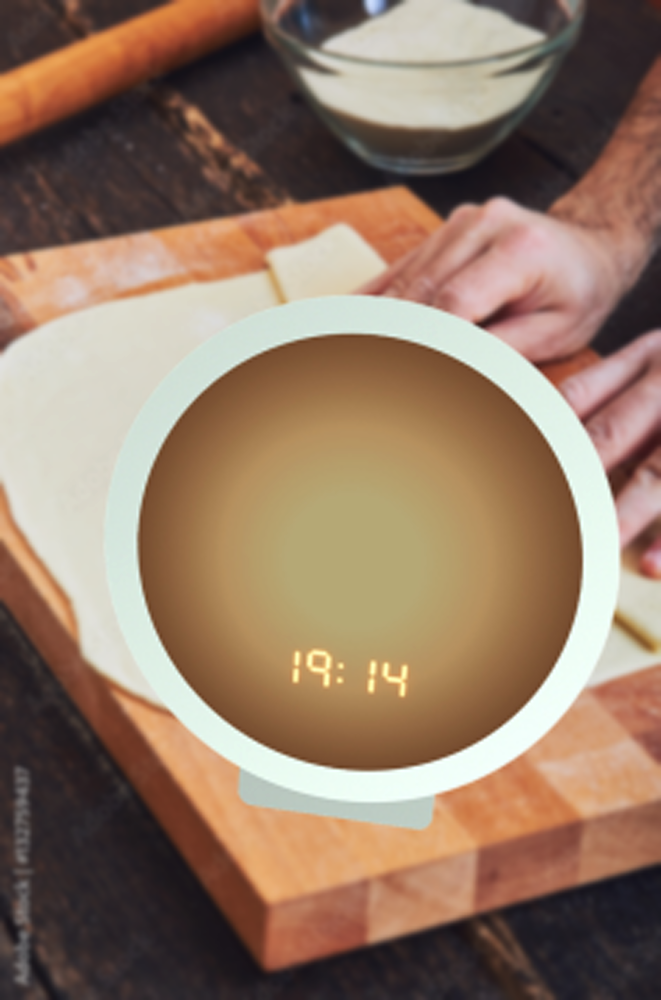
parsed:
19 h 14 min
